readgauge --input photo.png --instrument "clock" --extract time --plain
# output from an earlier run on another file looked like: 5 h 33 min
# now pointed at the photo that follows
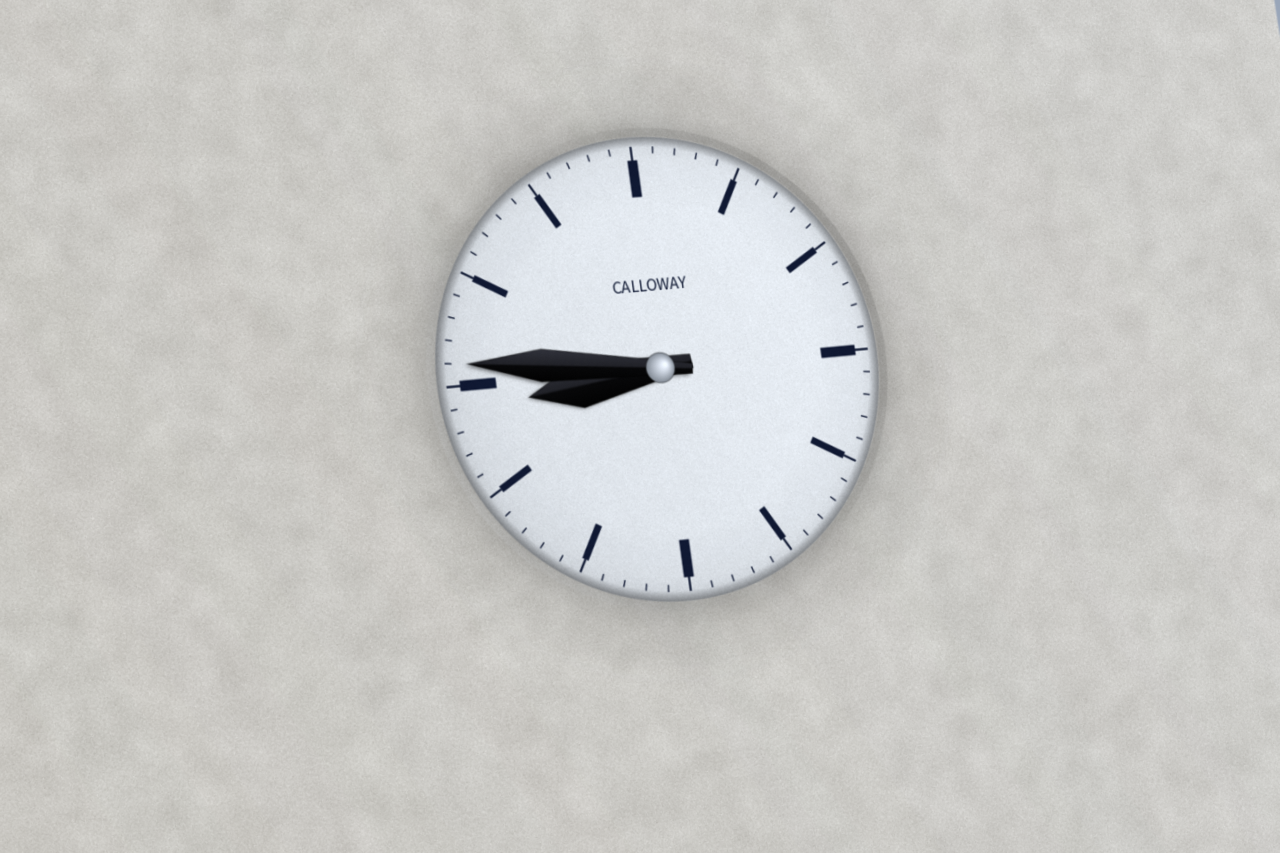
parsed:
8 h 46 min
